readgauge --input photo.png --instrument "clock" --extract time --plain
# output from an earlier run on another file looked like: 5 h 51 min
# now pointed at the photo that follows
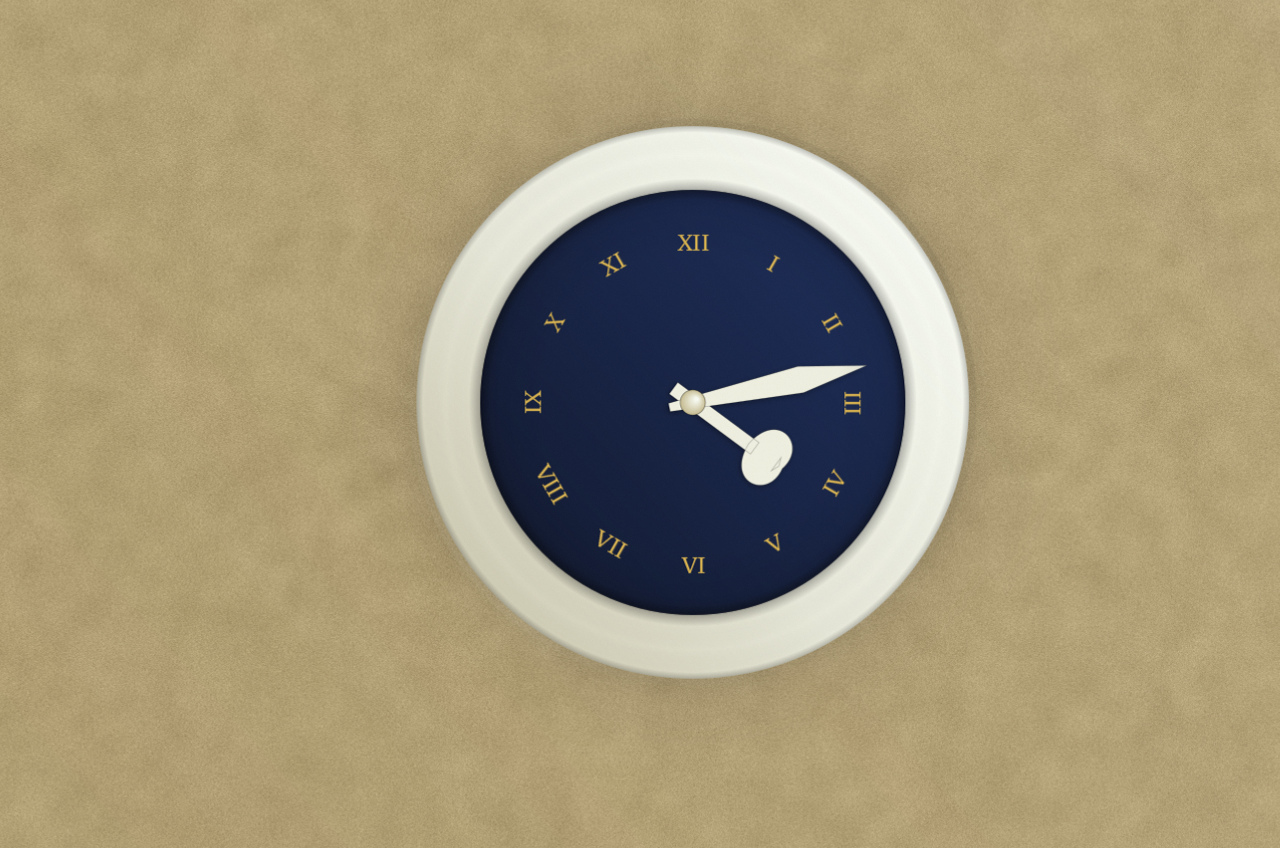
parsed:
4 h 13 min
